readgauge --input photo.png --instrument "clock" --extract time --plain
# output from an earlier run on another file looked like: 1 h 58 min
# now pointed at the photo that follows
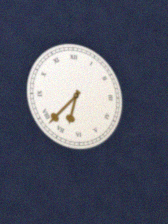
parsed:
6 h 38 min
